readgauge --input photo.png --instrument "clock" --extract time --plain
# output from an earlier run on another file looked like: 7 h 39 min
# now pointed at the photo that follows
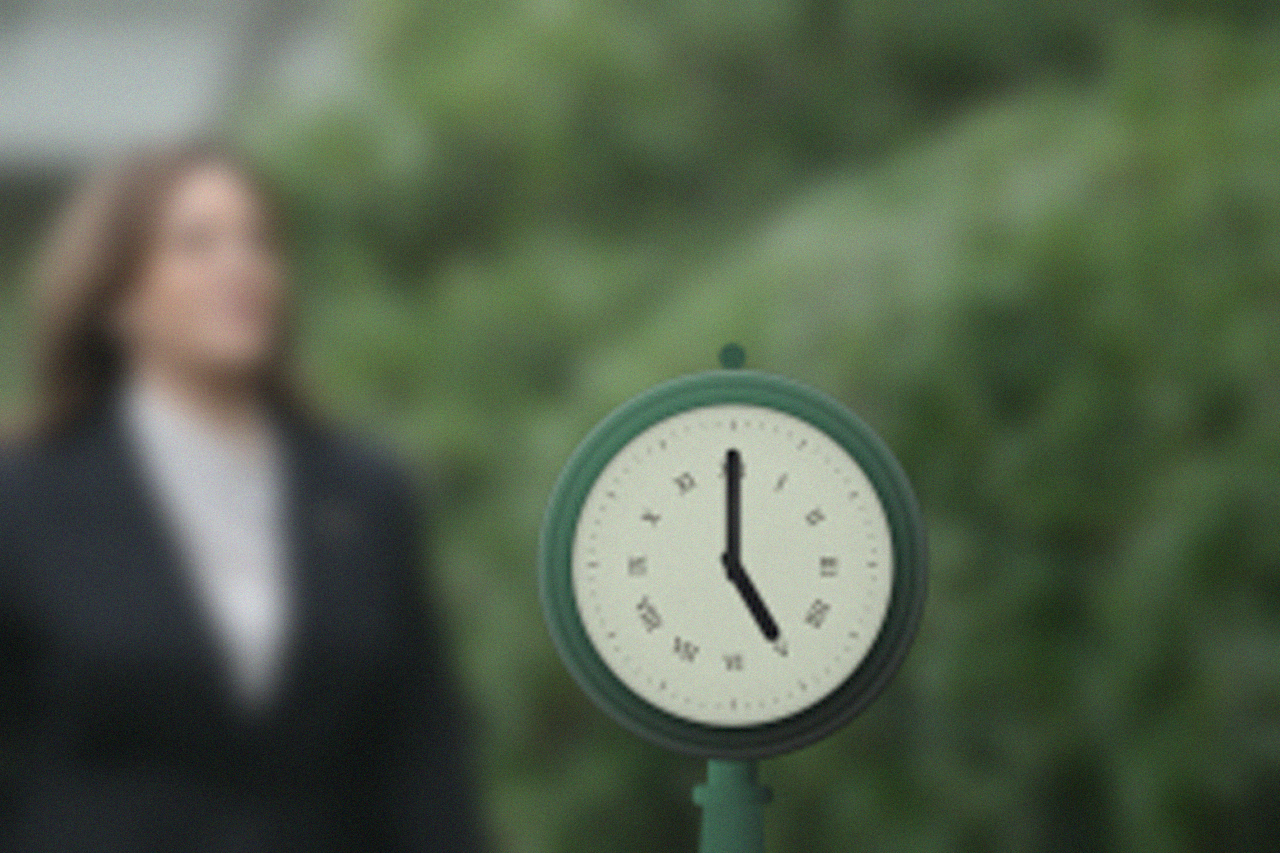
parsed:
5 h 00 min
